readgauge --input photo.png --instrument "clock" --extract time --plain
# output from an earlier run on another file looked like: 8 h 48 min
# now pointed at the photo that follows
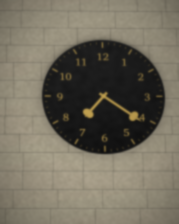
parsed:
7 h 21 min
